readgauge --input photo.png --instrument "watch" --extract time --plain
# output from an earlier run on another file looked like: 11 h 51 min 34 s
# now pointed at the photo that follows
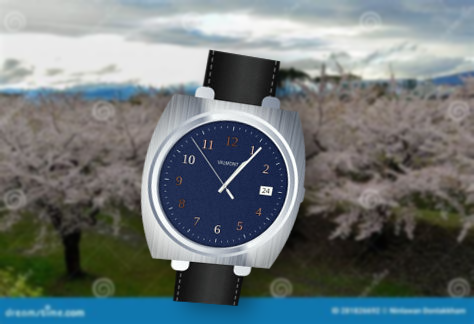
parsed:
1 h 05 min 53 s
